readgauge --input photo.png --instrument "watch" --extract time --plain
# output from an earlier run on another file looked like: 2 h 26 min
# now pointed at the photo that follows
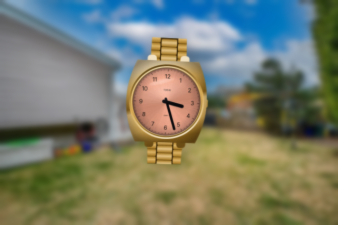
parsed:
3 h 27 min
